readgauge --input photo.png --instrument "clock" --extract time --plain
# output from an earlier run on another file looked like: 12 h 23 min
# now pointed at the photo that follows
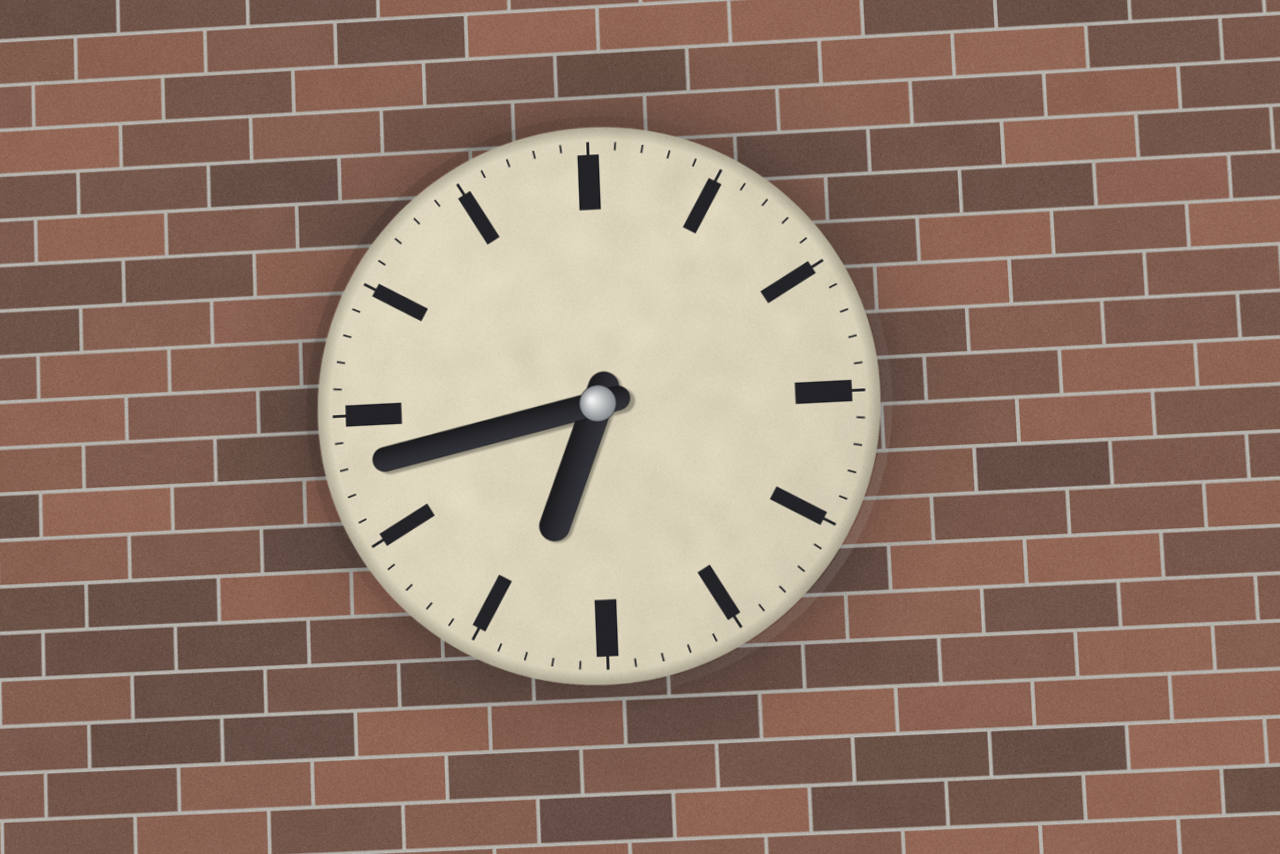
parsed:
6 h 43 min
